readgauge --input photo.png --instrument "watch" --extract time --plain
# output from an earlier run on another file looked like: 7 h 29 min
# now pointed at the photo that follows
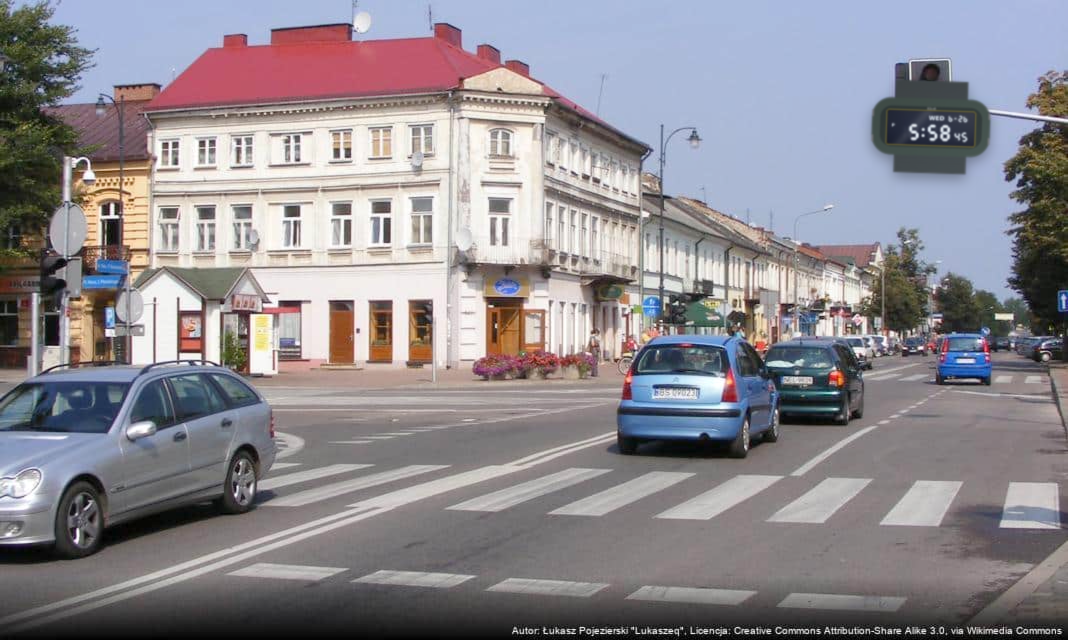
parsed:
5 h 58 min
